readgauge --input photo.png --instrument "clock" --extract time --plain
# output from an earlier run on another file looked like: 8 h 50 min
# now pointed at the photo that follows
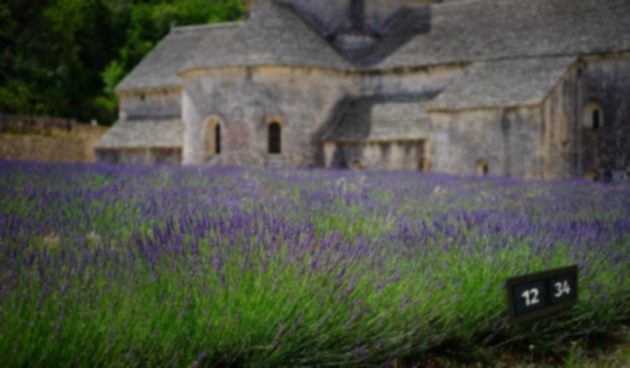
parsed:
12 h 34 min
